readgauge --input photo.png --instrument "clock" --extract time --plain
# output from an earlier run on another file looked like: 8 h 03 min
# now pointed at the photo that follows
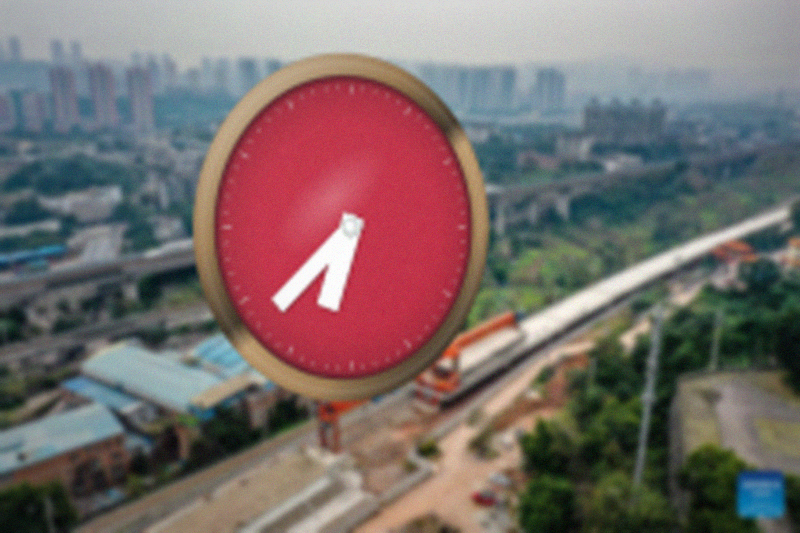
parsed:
6 h 38 min
